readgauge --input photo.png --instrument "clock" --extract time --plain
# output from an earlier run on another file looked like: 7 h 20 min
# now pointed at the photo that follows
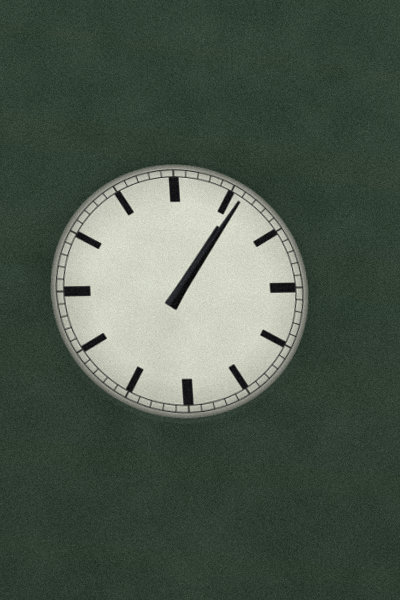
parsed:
1 h 06 min
